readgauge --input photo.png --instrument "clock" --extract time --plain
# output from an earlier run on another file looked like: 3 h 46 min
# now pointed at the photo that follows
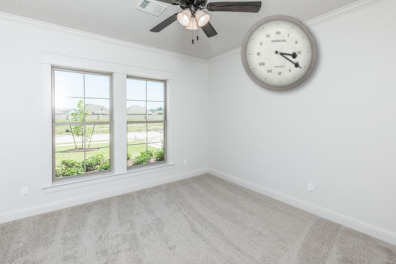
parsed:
3 h 21 min
